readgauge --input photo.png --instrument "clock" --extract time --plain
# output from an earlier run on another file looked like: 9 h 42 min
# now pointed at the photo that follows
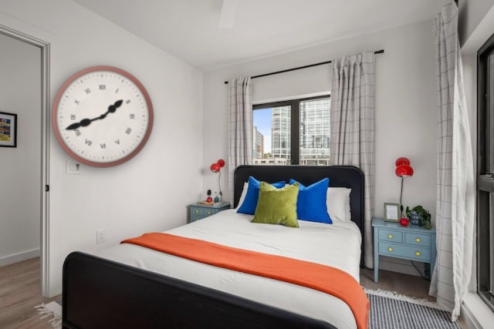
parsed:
1 h 42 min
